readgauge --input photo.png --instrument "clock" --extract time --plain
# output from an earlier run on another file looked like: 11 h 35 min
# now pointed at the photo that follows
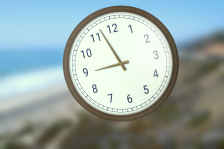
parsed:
8 h 57 min
